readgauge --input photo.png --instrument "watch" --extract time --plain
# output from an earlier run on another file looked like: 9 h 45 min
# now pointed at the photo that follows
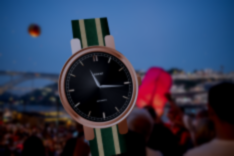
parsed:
11 h 16 min
